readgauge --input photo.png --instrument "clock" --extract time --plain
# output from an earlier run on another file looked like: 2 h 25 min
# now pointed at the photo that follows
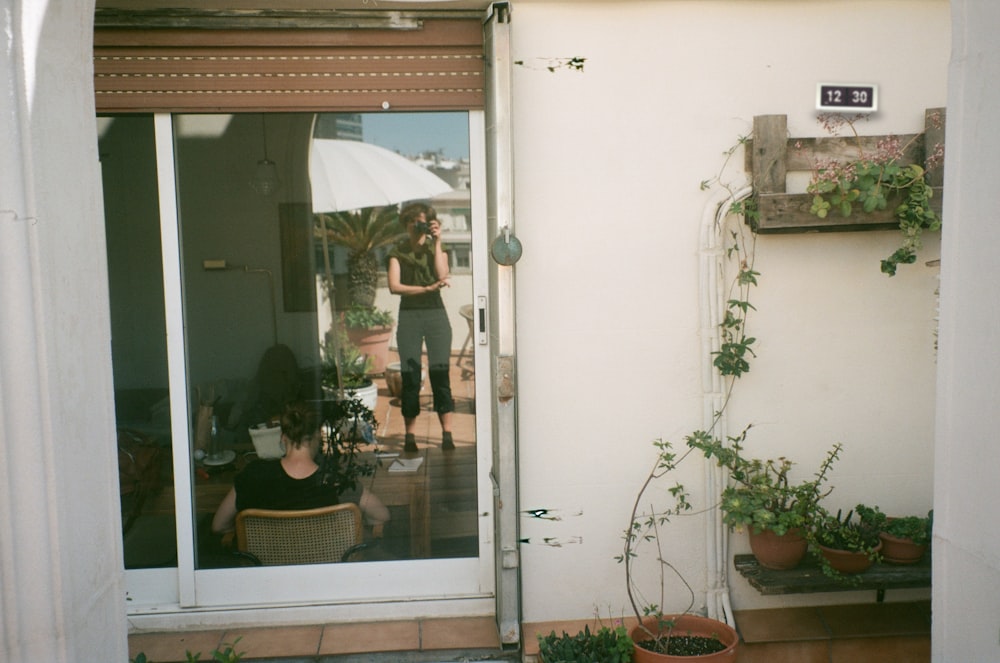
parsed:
12 h 30 min
